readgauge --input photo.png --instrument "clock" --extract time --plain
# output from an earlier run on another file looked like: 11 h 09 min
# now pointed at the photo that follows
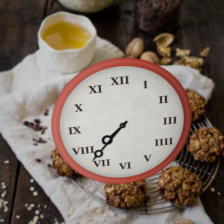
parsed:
7 h 37 min
